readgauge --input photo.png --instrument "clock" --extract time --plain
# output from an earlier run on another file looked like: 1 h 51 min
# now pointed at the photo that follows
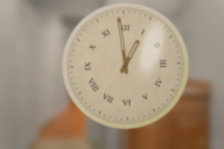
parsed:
12 h 59 min
